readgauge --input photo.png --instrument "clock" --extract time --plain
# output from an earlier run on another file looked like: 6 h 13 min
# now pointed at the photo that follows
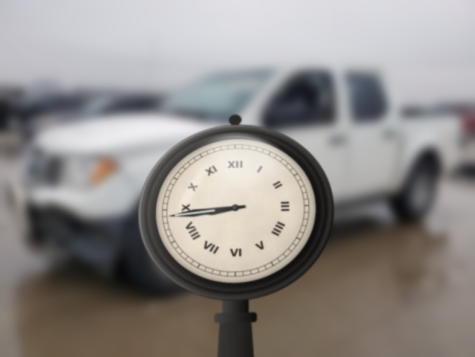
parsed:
8 h 44 min
